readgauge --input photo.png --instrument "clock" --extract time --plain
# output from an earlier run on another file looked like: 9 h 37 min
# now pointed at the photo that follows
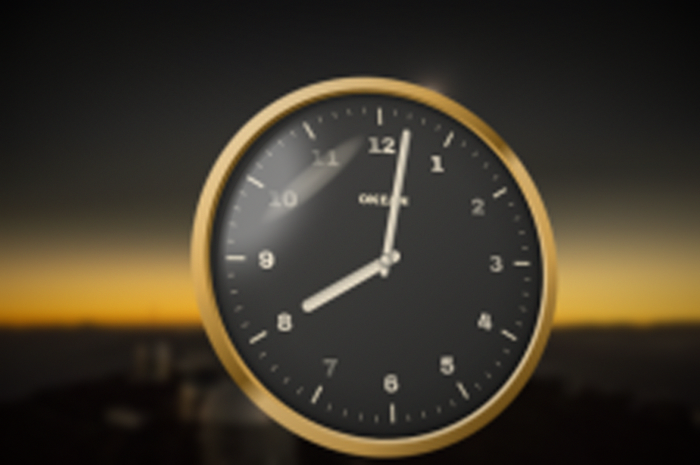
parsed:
8 h 02 min
